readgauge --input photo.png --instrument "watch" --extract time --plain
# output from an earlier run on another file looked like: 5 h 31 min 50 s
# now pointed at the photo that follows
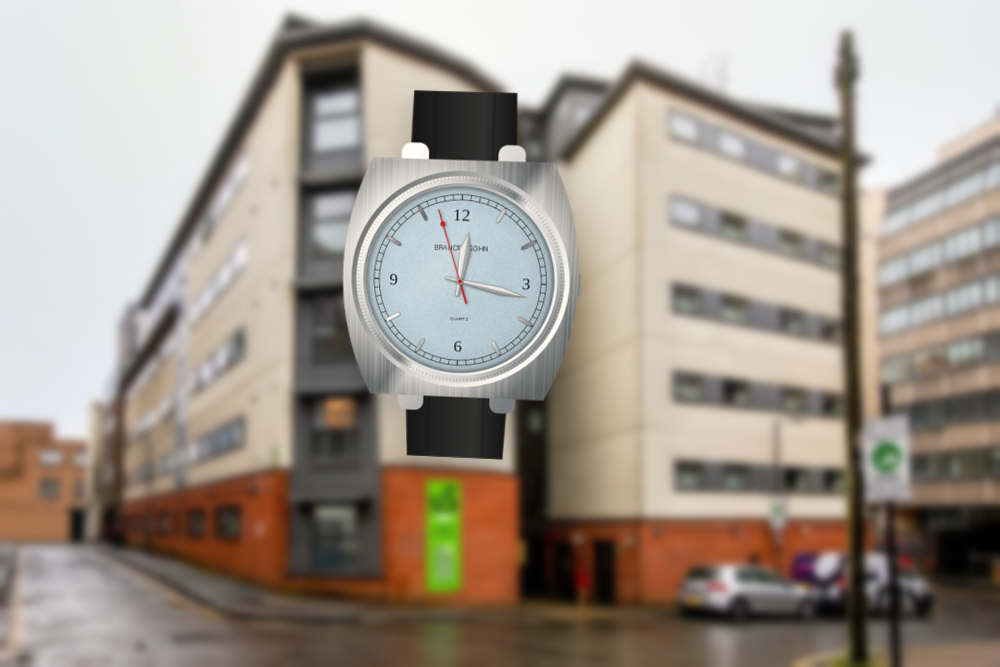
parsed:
12 h 16 min 57 s
